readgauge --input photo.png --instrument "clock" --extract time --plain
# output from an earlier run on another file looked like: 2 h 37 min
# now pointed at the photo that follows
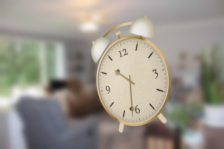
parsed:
10 h 32 min
